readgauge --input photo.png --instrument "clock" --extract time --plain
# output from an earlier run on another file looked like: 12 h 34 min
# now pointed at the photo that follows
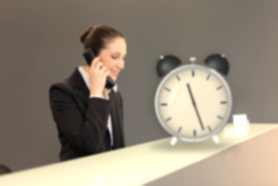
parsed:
11 h 27 min
